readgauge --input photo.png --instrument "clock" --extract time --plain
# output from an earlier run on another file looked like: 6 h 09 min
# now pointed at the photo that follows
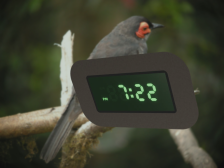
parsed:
7 h 22 min
